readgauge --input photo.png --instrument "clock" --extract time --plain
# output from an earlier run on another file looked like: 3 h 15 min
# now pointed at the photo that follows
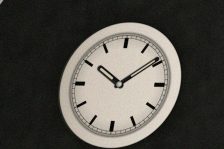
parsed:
10 h 09 min
